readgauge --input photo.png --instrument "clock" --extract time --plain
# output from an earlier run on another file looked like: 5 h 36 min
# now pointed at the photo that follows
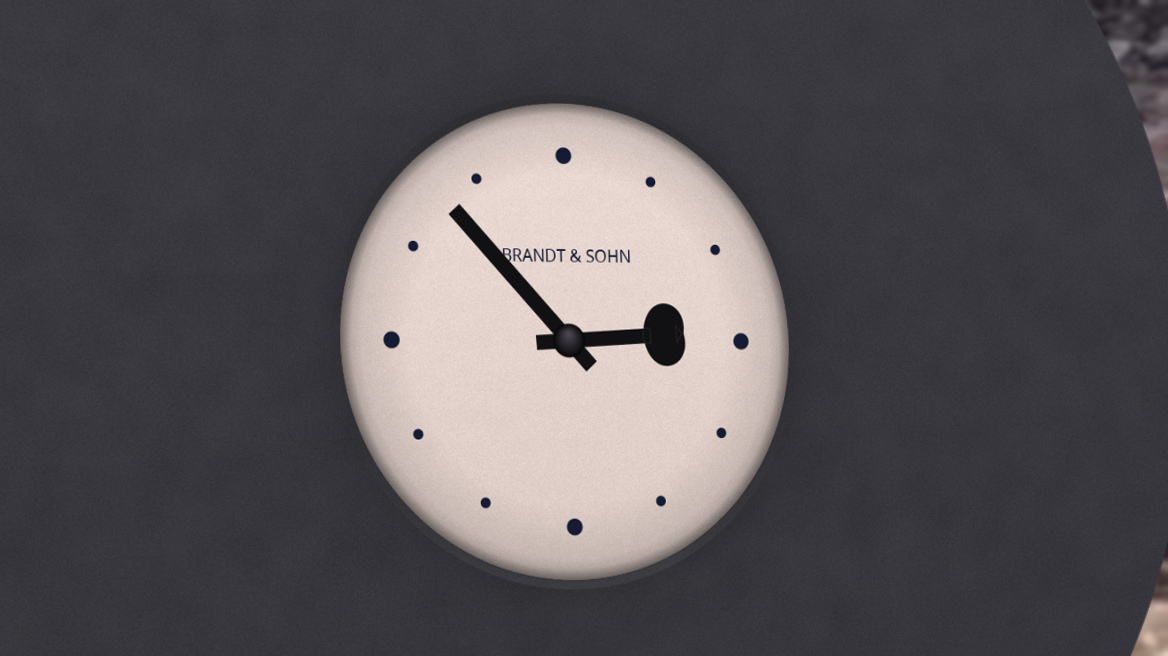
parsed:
2 h 53 min
